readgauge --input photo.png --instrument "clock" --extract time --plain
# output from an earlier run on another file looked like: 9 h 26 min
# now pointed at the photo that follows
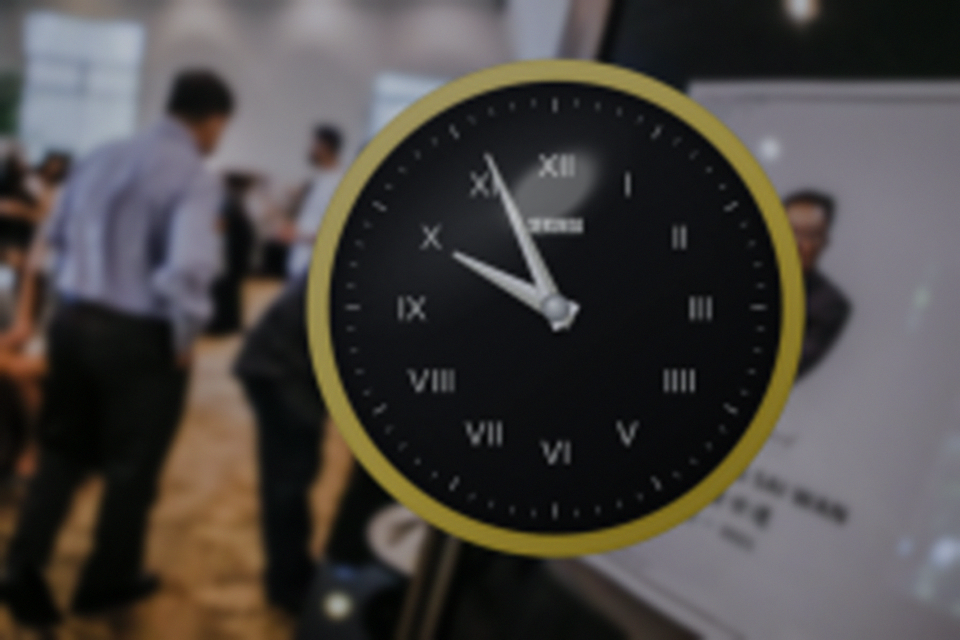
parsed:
9 h 56 min
